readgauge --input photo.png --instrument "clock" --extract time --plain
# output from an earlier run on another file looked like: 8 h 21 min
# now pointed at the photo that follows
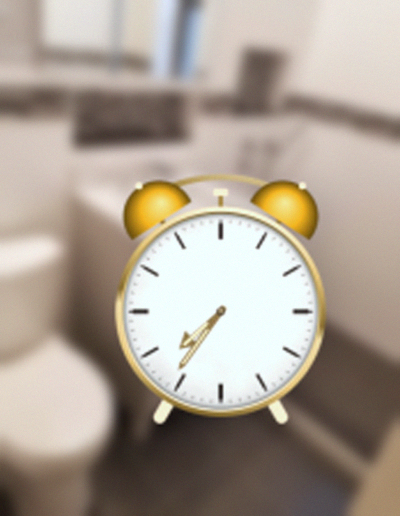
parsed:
7 h 36 min
